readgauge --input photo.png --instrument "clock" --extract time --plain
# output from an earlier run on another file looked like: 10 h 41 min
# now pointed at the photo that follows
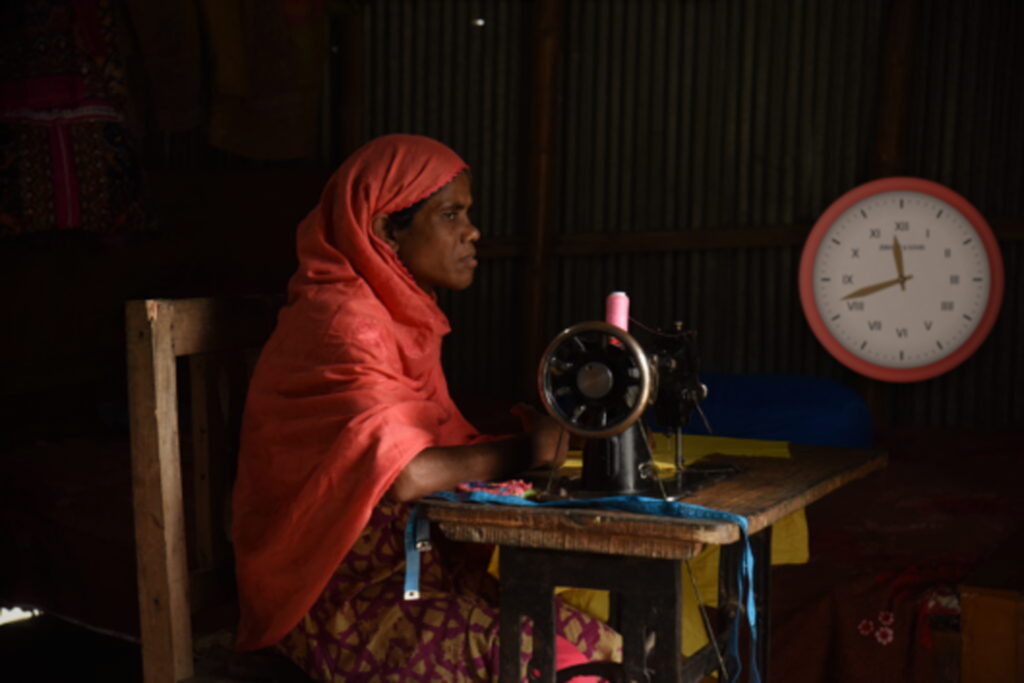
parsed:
11 h 42 min
